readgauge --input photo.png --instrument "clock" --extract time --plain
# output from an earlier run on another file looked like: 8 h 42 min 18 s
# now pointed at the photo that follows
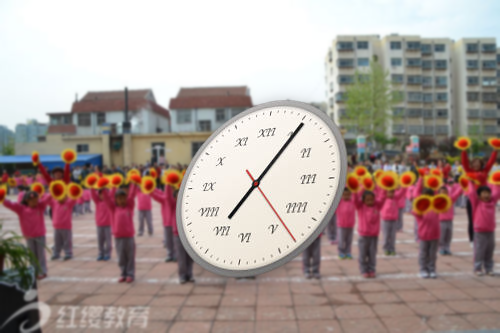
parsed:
7 h 05 min 23 s
